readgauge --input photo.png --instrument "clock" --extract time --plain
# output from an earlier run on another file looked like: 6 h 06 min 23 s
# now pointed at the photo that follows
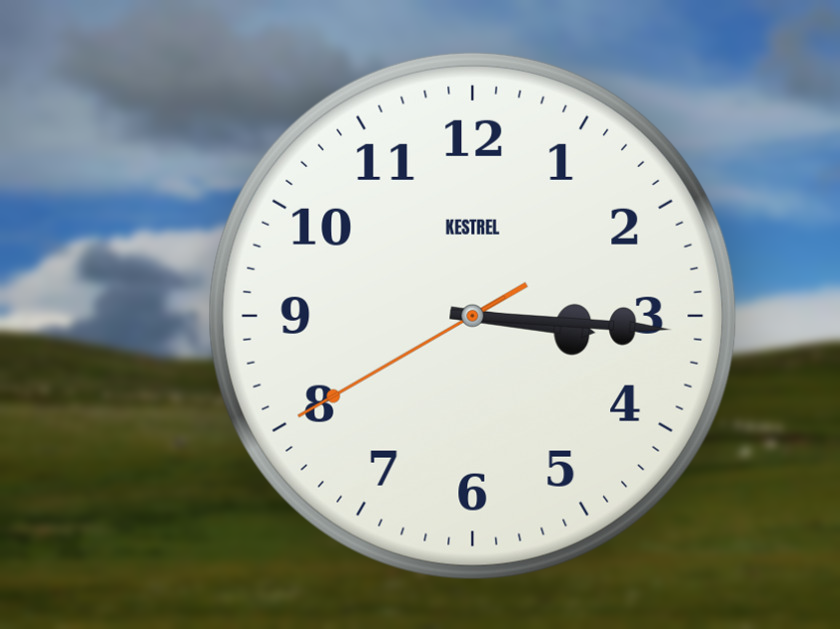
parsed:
3 h 15 min 40 s
